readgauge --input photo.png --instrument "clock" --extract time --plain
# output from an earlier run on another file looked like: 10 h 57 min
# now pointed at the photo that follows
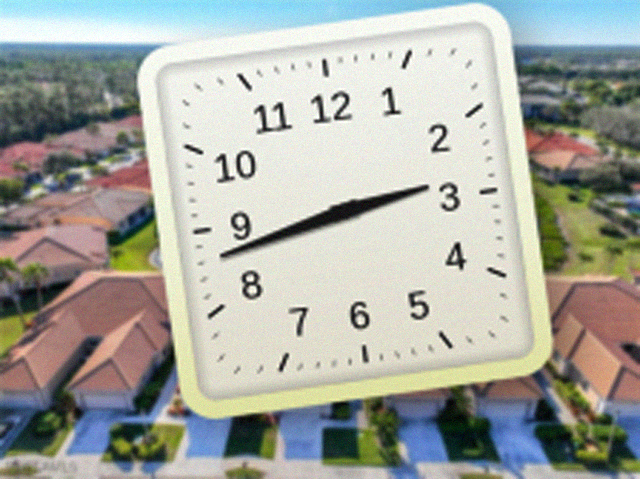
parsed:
2 h 43 min
